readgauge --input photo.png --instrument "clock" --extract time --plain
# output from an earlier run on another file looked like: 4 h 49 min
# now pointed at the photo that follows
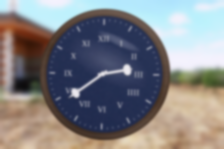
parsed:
2 h 39 min
